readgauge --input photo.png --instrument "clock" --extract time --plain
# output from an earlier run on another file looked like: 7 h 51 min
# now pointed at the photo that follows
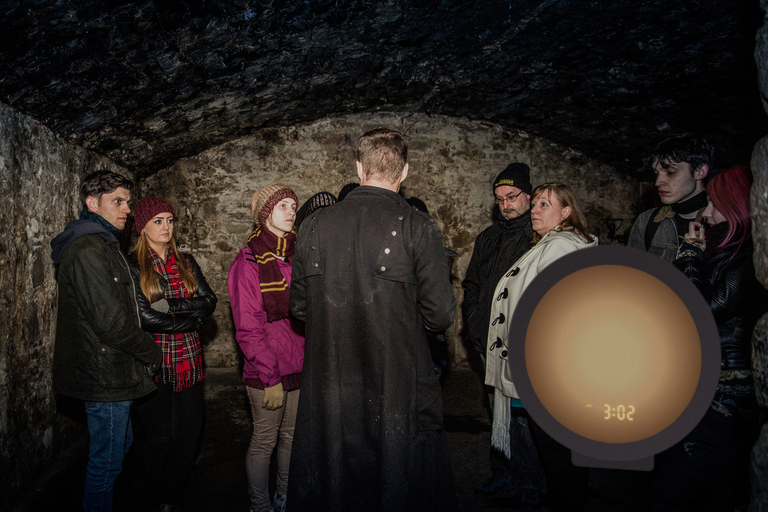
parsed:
3 h 02 min
